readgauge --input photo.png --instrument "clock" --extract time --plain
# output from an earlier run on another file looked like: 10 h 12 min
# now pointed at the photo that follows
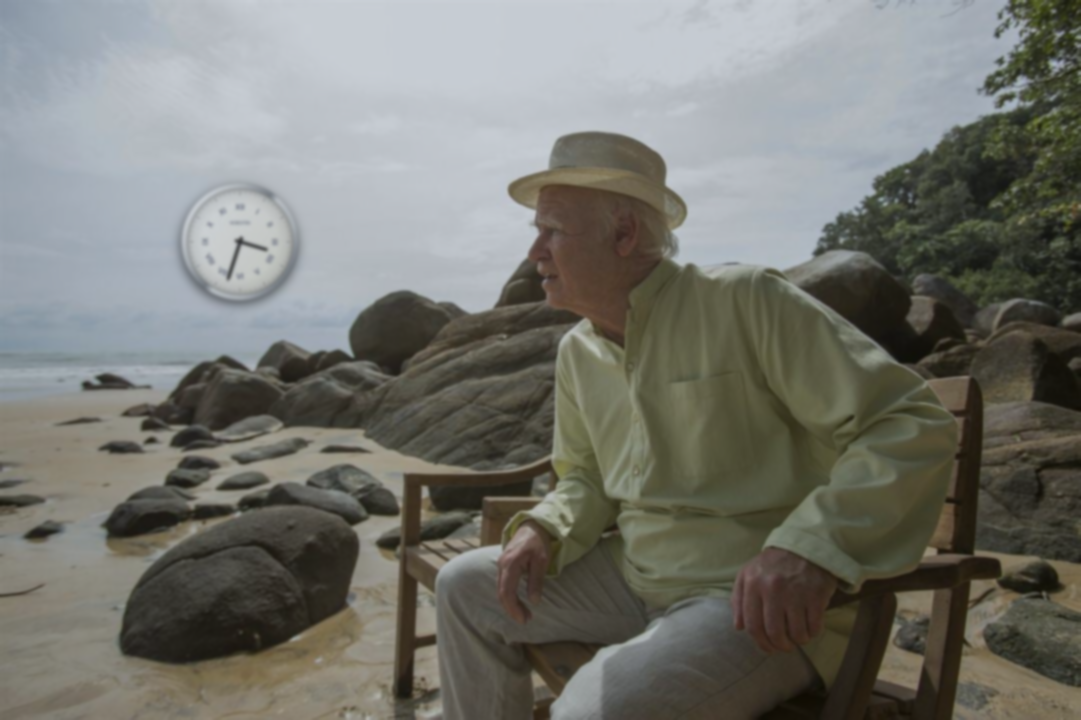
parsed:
3 h 33 min
